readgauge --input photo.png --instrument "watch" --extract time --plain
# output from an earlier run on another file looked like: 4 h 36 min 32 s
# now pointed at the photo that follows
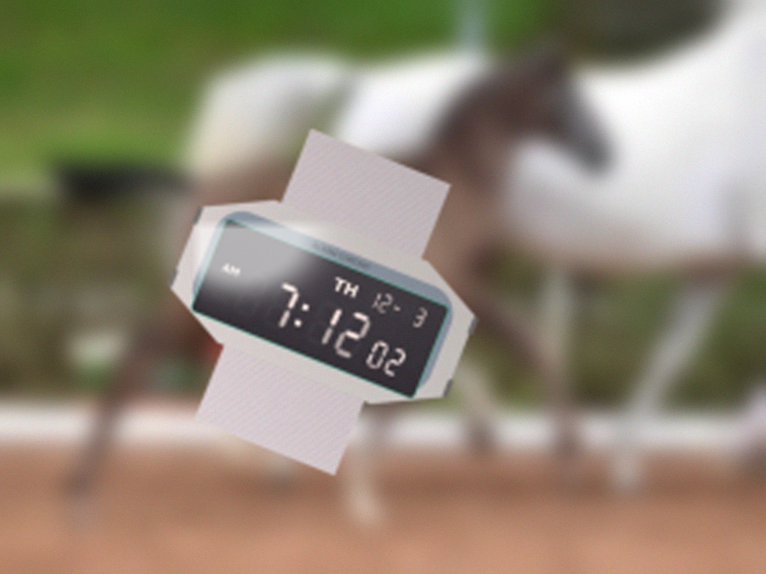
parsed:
7 h 12 min 02 s
